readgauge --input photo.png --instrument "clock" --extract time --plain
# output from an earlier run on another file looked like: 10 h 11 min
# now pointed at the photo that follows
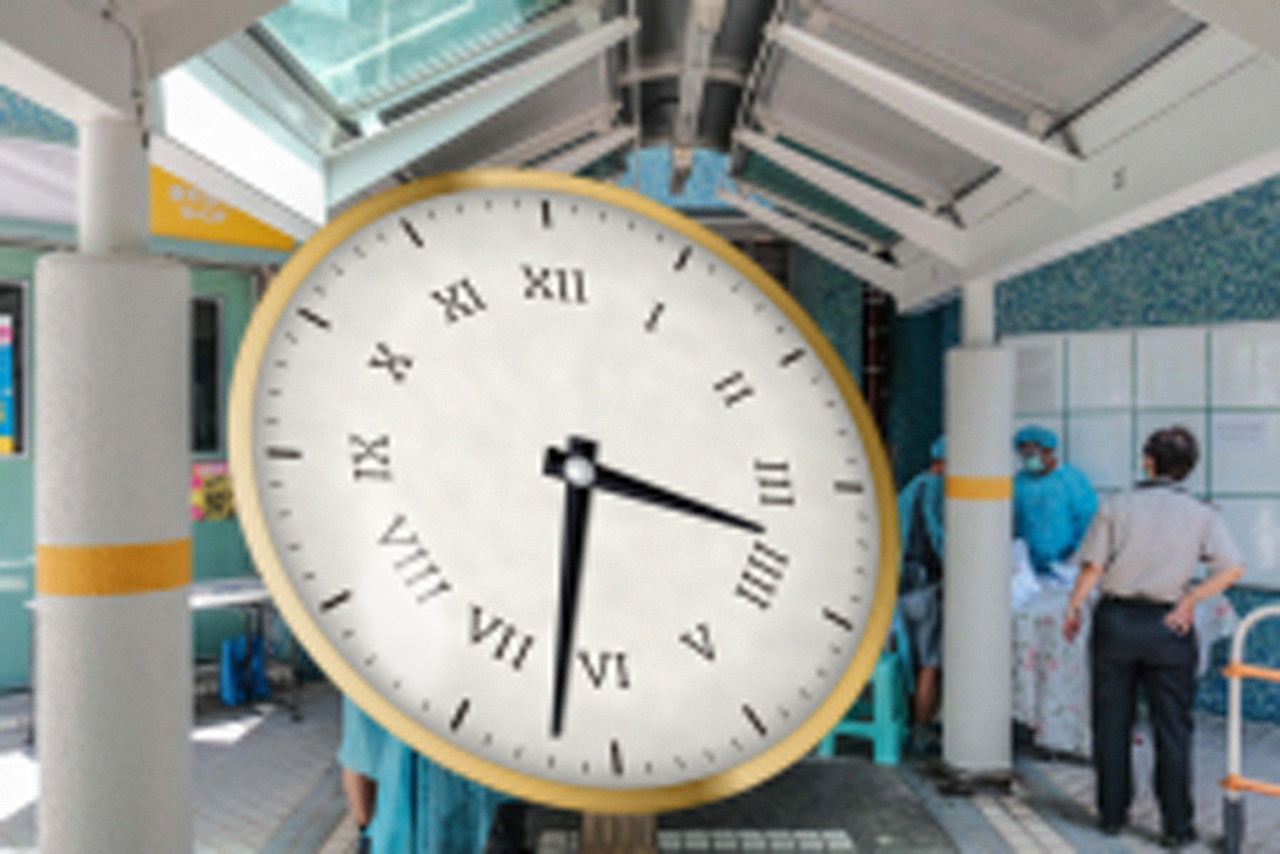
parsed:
3 h 32 min
